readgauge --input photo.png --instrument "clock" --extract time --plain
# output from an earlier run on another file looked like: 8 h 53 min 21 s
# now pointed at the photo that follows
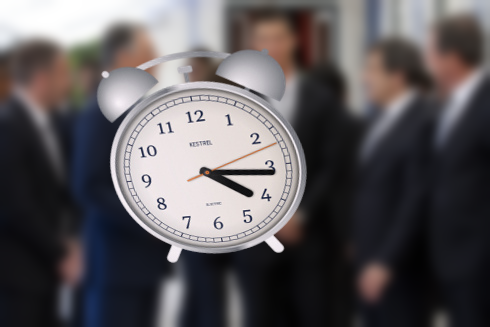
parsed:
4 h 16 min 12 s
